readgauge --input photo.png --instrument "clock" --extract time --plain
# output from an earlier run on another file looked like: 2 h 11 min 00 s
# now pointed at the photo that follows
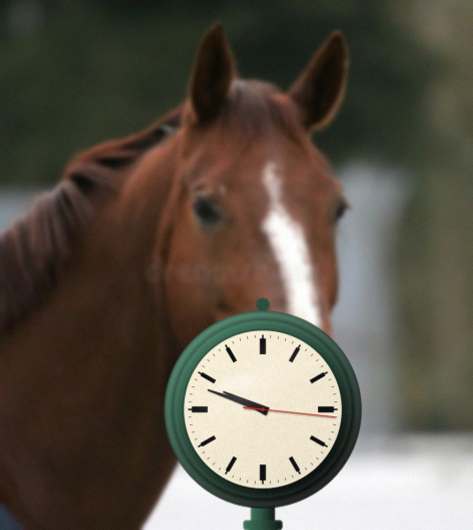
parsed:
9 h 48 min 16 s
